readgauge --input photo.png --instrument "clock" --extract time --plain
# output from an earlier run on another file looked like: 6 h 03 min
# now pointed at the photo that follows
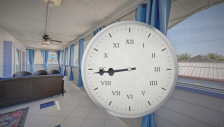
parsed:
8 h 44 min
